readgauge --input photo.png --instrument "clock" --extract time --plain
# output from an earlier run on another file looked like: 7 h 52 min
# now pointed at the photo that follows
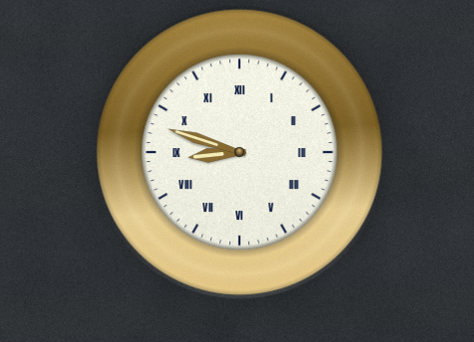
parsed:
8 h 48 min
